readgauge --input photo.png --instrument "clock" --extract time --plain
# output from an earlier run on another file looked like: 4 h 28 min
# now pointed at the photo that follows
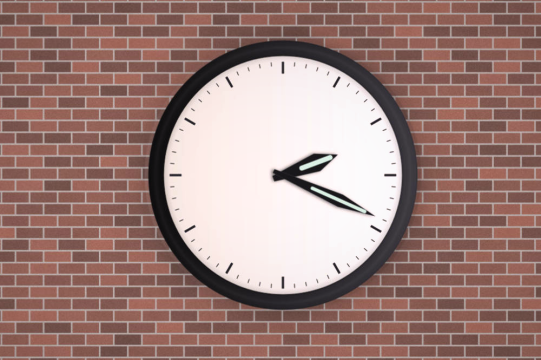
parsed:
2 h 19 min
